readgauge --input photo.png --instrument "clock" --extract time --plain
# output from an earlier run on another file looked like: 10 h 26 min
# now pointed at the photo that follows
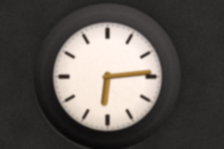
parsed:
6 h 14 min
